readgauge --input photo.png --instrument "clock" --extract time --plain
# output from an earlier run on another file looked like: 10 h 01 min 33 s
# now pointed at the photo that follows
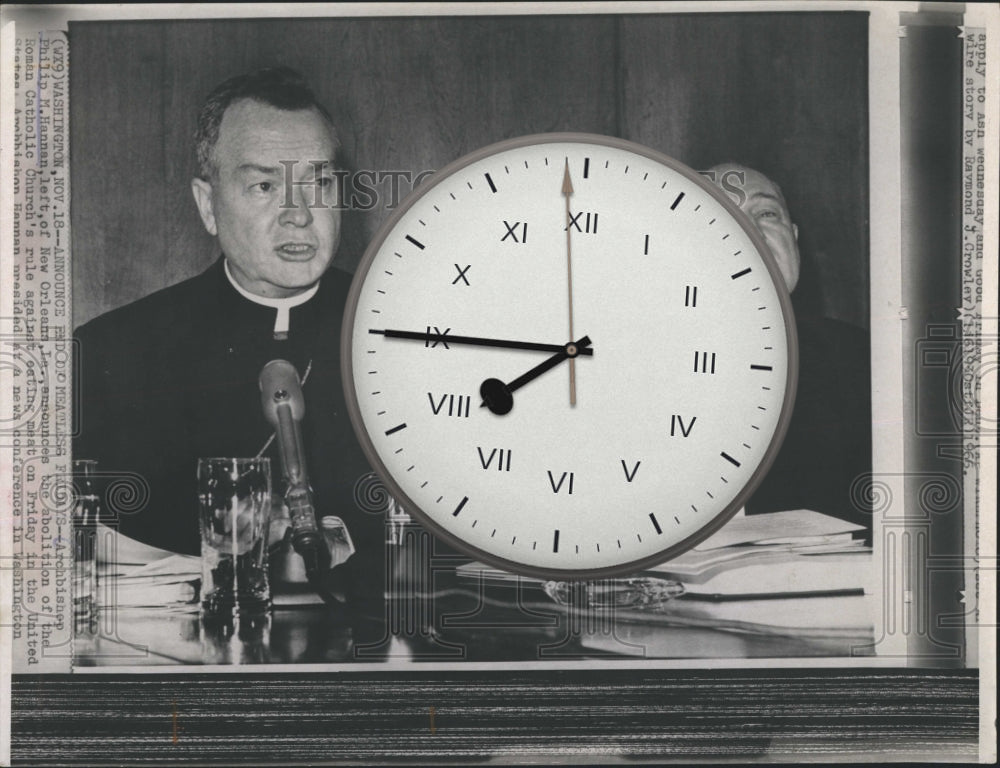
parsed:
7 h 44 min 59 s
